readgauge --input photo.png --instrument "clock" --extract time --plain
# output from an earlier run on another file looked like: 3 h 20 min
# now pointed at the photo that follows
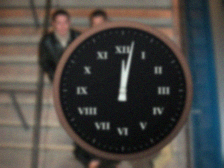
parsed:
12 h 02 min
